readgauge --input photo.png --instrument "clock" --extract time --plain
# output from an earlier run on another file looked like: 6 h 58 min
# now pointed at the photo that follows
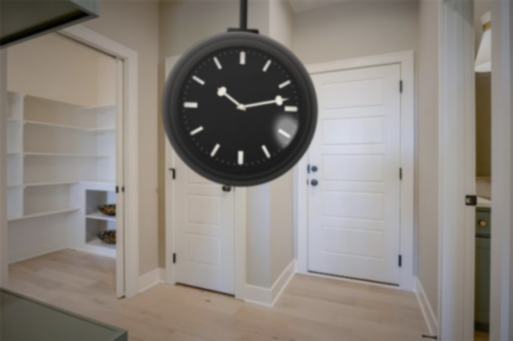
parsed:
10 h 13 min
